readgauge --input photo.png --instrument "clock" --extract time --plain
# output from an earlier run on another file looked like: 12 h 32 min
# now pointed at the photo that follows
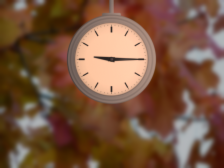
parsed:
9 h 15 min
